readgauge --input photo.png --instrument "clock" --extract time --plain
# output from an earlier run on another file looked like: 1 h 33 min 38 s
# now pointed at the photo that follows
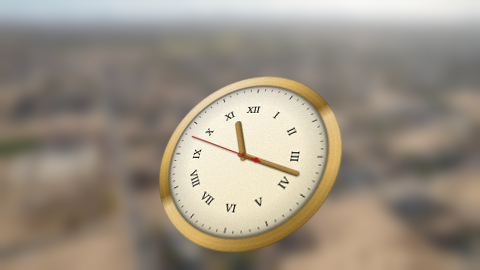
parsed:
11 h 17 min 48 s
